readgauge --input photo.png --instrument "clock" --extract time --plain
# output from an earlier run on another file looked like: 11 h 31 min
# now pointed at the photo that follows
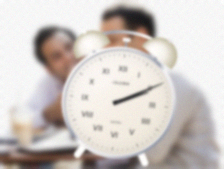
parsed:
2 h 10 min
